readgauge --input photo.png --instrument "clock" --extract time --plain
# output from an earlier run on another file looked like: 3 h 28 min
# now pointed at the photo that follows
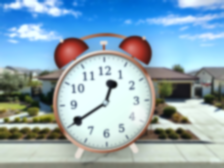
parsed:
12 h 40 min
